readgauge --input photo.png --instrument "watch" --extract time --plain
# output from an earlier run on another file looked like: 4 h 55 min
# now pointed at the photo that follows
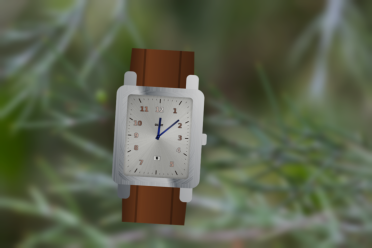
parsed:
12 h 08 min
